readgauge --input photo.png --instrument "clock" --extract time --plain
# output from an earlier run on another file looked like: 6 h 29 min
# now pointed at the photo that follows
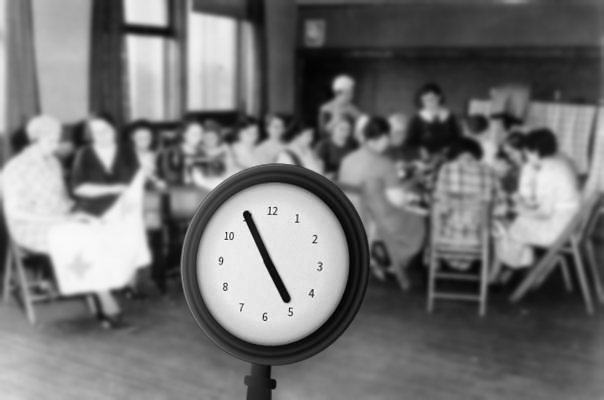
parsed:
4 h 55 min
